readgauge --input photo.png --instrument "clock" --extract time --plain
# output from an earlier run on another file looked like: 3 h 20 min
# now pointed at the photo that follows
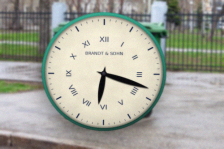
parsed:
6 h 18 min
